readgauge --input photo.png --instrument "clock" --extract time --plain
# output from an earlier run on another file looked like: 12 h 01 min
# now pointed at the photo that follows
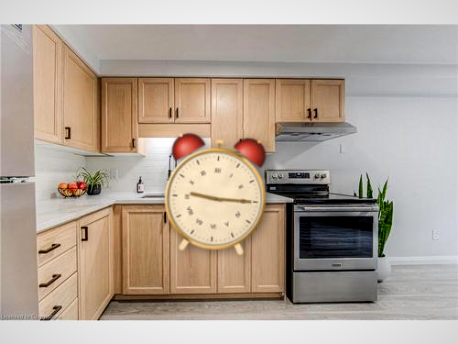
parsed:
9 h 15 min
